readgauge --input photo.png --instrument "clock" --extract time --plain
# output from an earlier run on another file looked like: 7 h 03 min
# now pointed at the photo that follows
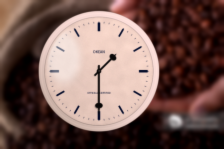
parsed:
1 h 30 min
